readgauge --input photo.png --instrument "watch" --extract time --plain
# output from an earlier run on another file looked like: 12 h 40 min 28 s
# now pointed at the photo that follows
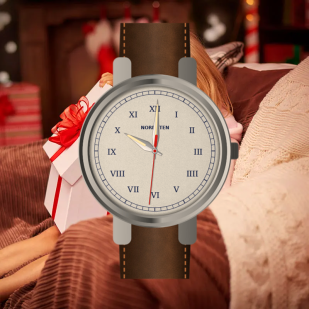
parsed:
10 h 00 min 31 s
